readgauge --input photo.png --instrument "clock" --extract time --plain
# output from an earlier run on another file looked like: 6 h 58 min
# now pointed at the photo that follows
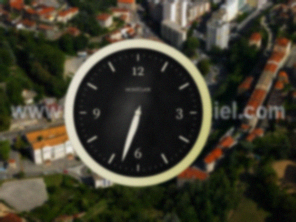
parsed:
6 h 33 min
